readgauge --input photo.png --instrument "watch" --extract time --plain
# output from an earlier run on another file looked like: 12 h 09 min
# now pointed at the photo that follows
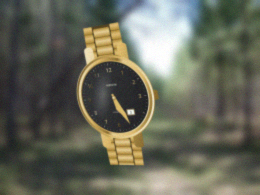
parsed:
5 h 26 min
